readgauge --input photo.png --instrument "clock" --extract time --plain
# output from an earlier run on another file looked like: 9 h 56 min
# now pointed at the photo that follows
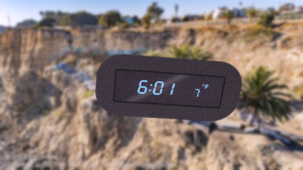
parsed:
6 h 01 min
